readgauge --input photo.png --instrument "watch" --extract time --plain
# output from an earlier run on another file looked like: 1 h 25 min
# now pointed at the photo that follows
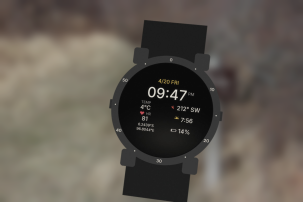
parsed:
9 h 47 min
